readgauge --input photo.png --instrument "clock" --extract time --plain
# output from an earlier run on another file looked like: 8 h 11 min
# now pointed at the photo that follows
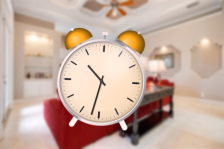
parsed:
10 h 32 min
